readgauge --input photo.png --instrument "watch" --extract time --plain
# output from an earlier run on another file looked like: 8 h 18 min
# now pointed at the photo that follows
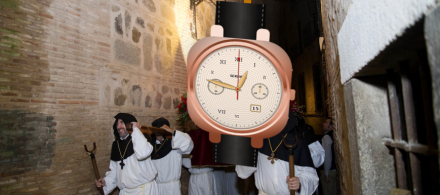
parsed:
12 h 47 min
